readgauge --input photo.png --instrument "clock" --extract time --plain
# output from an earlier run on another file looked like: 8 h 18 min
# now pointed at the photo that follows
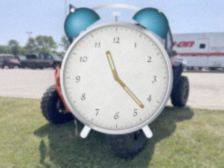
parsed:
11 h 23 min
